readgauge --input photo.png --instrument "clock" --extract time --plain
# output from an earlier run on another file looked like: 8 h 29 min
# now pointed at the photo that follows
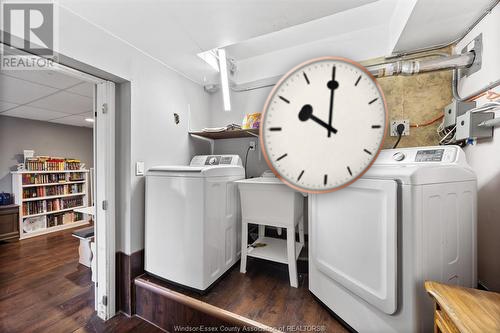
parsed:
10 h 00 min
